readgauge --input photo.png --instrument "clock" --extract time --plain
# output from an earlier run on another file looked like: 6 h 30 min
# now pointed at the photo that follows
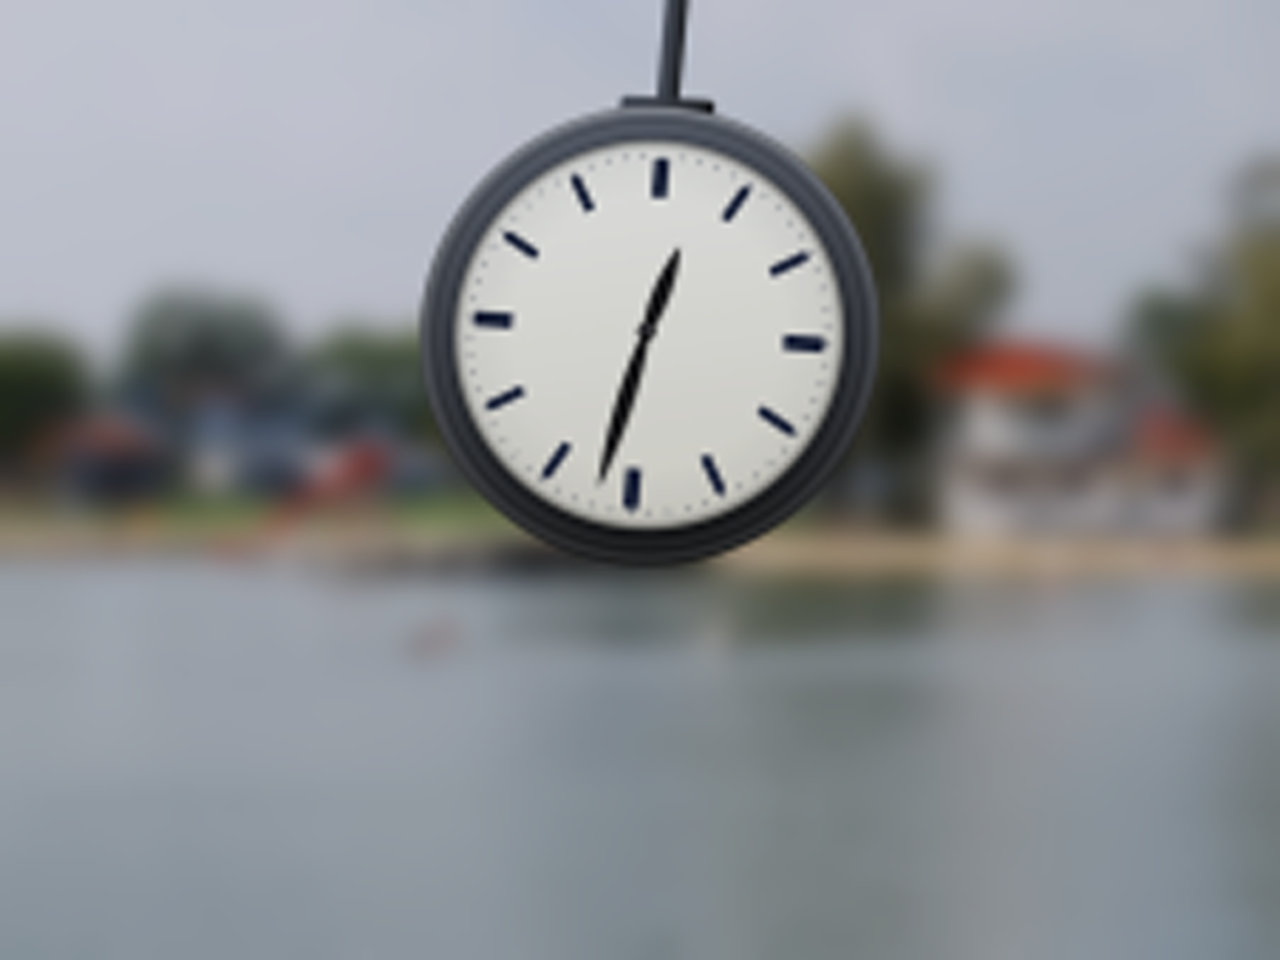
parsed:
12 h 32 min
